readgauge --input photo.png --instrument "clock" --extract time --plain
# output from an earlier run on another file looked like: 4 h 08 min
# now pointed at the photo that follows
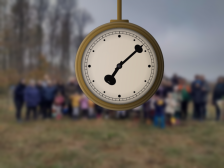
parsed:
7 h 08 min
